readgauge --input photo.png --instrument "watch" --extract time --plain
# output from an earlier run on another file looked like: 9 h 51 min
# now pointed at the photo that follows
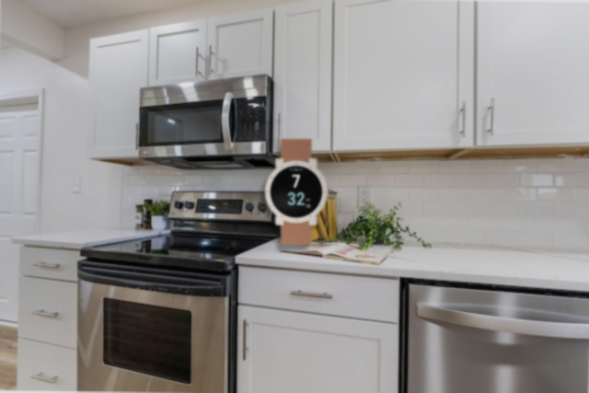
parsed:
7 h 32 min
